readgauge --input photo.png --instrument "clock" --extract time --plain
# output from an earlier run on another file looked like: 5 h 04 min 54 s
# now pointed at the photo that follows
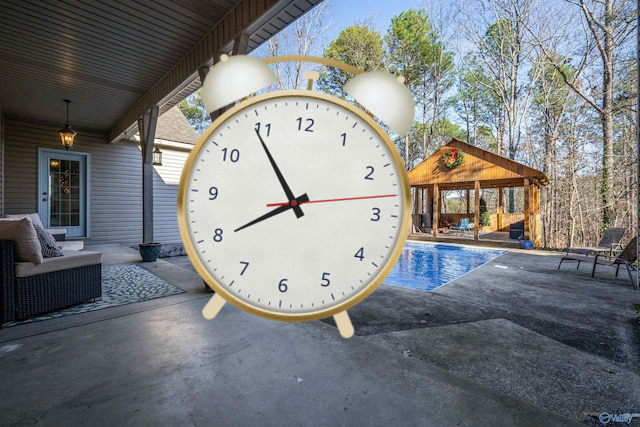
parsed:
7 h 54 min 13 s
